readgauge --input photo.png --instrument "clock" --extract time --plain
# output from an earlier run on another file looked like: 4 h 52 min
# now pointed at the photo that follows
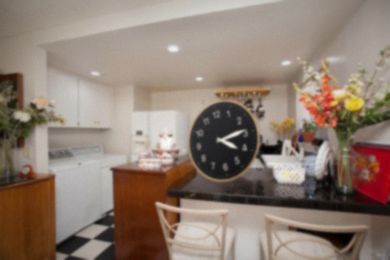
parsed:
4 h 14 min
